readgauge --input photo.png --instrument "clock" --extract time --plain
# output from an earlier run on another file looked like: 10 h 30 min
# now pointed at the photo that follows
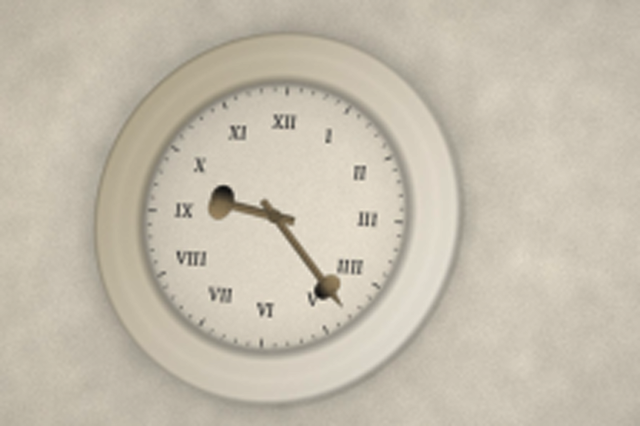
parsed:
9 h 23 min
